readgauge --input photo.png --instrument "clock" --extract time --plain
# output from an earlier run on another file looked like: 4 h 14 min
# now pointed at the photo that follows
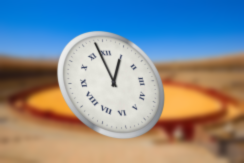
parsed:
12 h 58 min
